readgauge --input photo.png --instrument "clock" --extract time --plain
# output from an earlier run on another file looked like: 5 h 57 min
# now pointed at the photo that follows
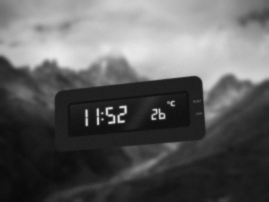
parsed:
11 h 52 min
